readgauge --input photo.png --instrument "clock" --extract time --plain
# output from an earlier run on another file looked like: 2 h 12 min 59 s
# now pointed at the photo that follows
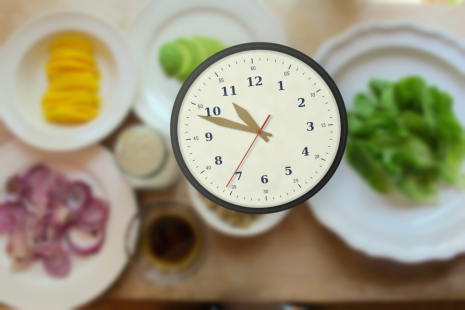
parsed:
10 h 48 min 36 s
